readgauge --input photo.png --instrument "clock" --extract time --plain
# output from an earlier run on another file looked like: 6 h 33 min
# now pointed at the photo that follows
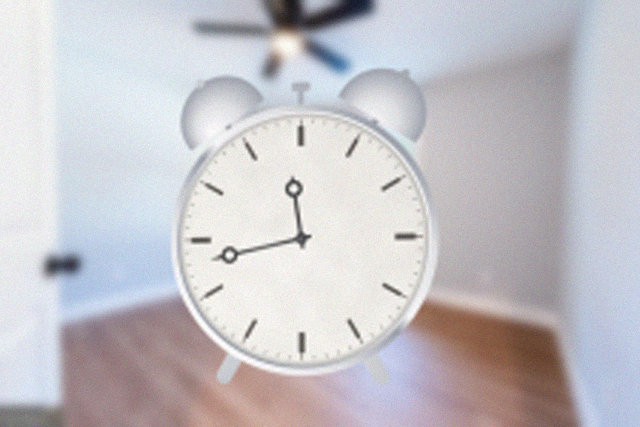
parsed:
11 h 43 min
